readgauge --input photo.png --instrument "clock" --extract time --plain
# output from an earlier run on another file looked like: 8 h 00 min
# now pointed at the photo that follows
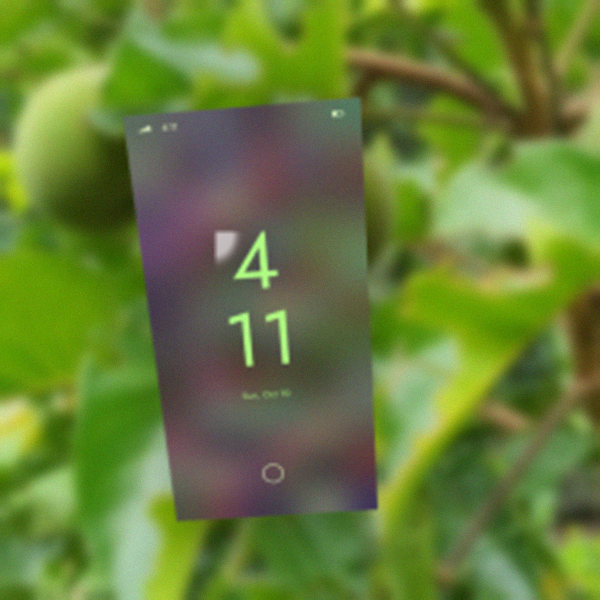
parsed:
4 h 11 min
